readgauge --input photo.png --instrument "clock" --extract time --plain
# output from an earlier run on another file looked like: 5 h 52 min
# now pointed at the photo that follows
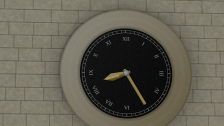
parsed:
8 h 25 min
